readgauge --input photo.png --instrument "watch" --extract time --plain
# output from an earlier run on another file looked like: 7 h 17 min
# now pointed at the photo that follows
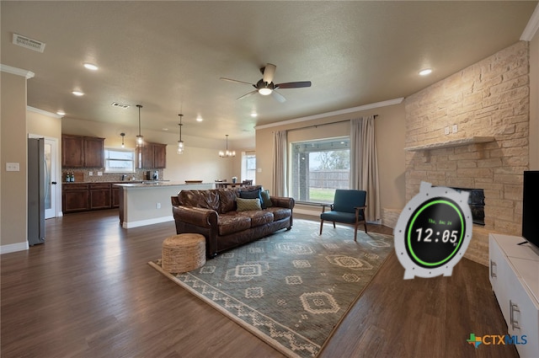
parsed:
12 h 05 min
